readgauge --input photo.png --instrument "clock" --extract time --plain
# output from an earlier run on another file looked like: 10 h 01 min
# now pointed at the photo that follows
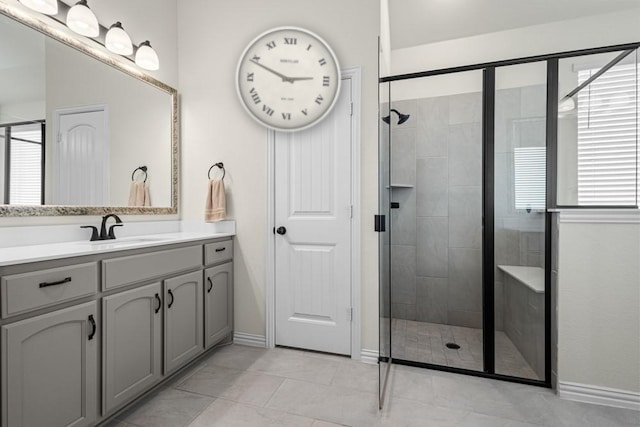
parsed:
2 h 49 min
